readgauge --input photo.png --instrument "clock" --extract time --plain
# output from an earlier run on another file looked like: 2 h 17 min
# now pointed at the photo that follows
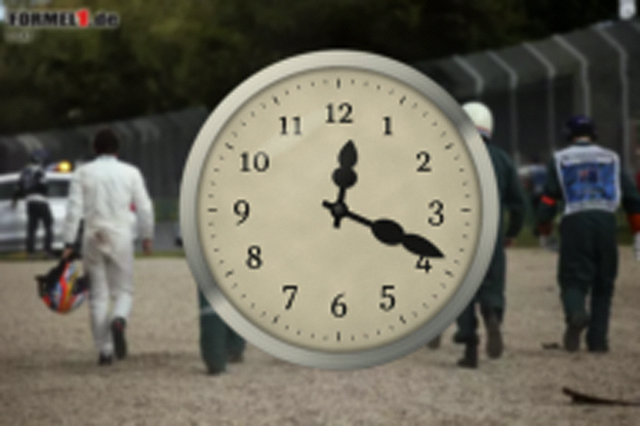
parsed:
12 h 19 min
